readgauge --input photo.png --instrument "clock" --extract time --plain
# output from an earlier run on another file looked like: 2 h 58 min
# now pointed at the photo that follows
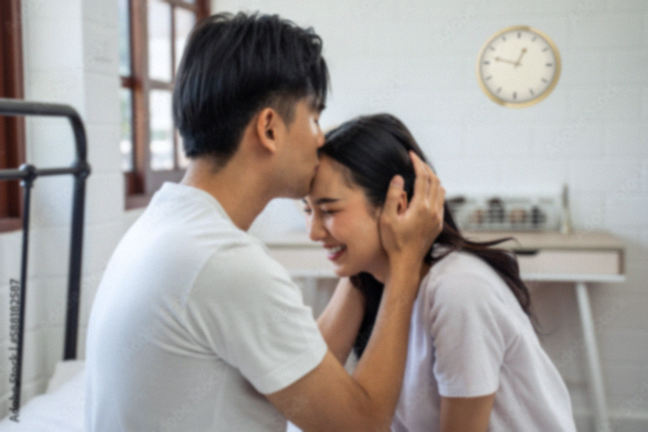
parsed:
12 h 47 min
